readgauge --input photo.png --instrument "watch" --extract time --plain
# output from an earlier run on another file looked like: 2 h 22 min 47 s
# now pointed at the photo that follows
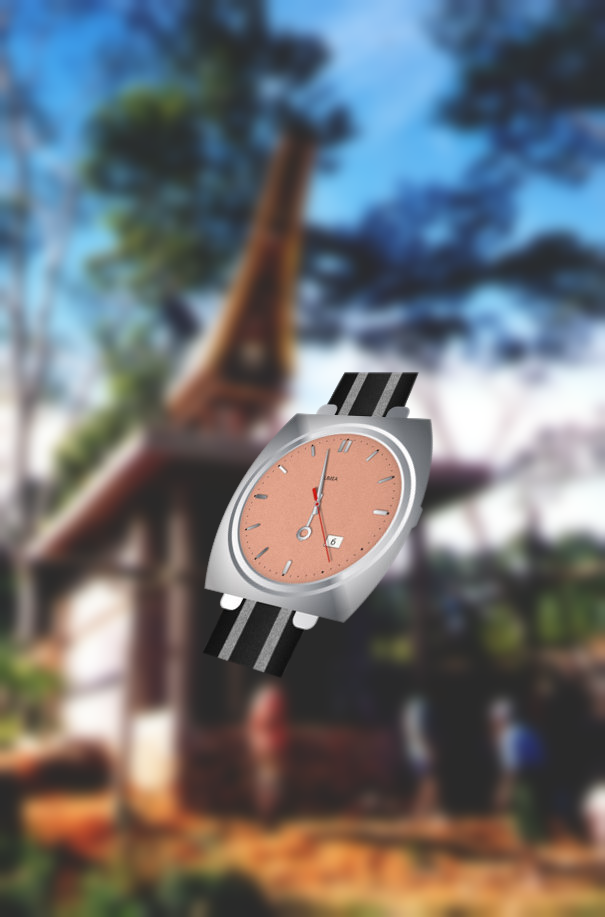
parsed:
5 h 57 min 24 s
